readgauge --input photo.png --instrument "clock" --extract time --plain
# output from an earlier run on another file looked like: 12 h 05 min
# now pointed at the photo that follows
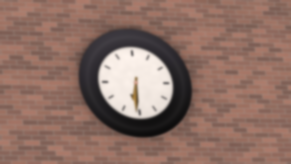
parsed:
6 h 31 min
